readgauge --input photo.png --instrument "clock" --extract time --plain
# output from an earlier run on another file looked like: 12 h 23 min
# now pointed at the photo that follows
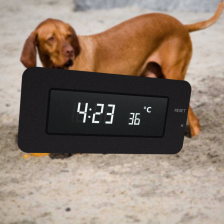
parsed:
4 h 23 min
